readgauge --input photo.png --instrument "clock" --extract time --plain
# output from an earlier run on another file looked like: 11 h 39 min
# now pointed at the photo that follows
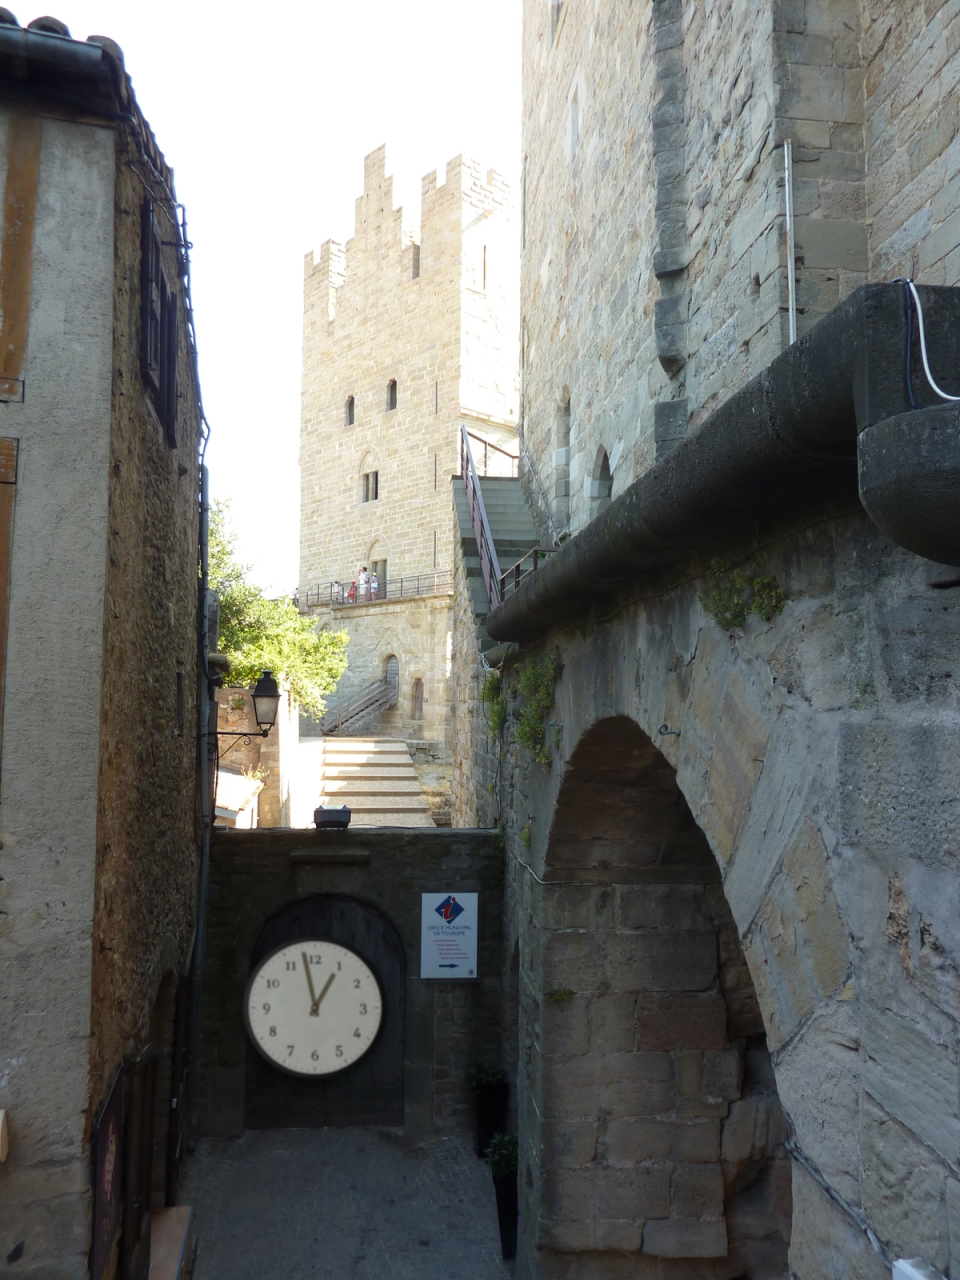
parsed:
12 h 58 min
